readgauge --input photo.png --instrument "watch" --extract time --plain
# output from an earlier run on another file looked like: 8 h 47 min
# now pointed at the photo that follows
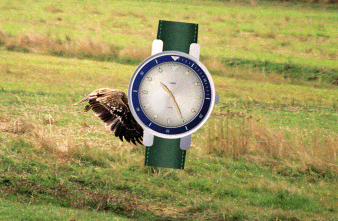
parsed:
10 h 25 min
